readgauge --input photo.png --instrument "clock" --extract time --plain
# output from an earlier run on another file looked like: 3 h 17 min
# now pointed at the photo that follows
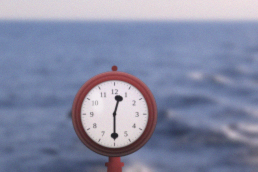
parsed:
12 h 30 min
